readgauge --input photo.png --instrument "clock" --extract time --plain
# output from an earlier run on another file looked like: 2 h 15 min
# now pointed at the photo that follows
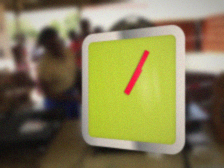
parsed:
1 h 05 min
